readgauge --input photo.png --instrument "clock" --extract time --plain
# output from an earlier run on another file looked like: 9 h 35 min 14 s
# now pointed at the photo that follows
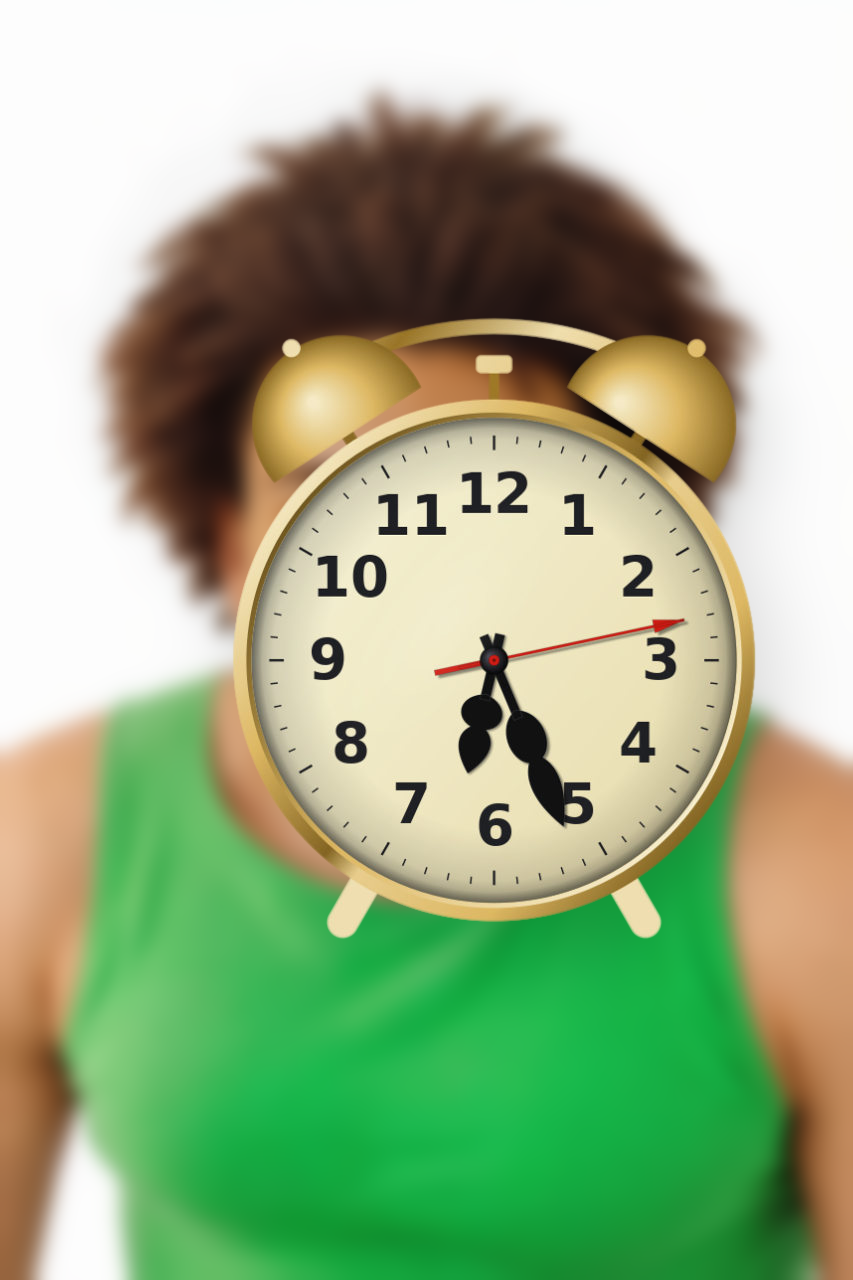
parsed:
6 h 26 min 13 s
